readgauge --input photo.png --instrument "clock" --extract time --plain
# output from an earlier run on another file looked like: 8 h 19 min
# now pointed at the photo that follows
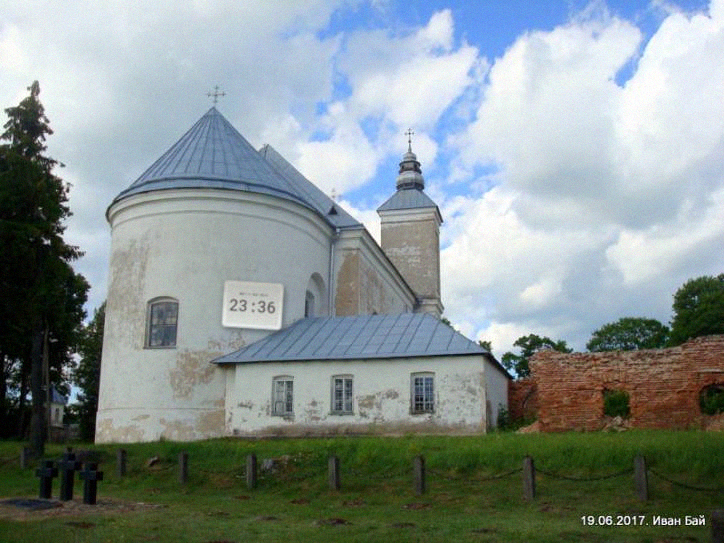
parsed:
23 h 36 min
